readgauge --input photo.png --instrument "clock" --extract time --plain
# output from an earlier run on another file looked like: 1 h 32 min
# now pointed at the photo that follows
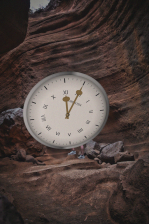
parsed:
11 h 00 min
